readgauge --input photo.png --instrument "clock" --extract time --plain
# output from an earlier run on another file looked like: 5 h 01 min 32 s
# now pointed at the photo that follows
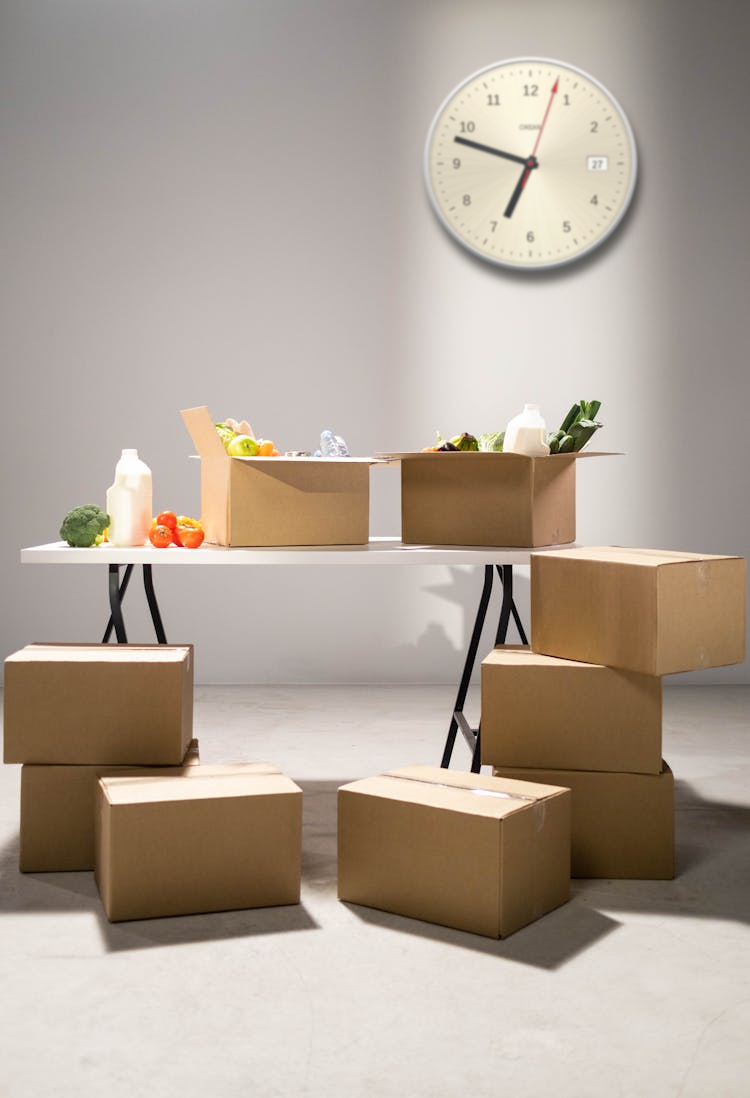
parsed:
6 h 48 min 03 s
